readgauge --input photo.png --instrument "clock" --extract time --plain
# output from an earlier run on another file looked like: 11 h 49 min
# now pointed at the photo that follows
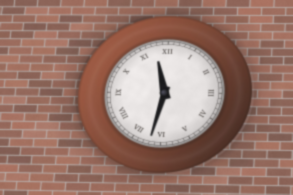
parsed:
11 h 32 min
